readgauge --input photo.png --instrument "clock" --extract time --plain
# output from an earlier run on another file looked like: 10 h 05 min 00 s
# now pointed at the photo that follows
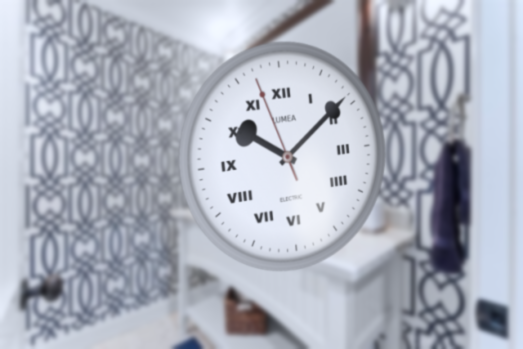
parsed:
10 h 08 min 57 s
